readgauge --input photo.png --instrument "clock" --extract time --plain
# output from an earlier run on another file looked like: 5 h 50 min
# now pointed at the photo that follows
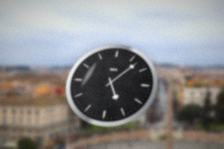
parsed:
5 h 07 min
